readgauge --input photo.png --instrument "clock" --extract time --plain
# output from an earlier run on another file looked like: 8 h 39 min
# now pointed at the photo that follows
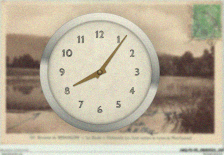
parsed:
8 h 06 min
